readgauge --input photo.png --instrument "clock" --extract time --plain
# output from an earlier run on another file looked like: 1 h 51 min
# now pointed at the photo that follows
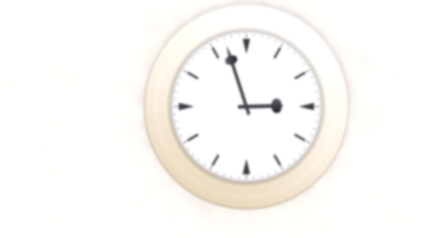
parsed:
2 h 57 min
